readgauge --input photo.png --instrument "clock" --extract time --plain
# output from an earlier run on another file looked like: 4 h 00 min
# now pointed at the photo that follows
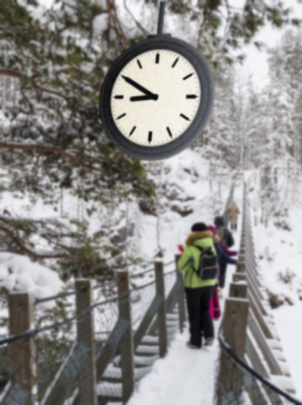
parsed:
8 h 50 min
